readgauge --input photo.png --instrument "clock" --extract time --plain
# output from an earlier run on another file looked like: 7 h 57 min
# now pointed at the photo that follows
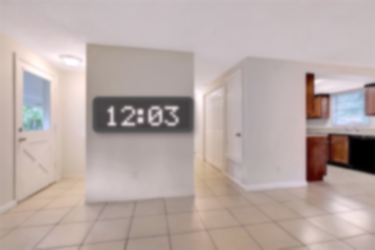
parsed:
12 h 03 min
